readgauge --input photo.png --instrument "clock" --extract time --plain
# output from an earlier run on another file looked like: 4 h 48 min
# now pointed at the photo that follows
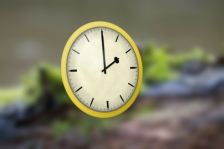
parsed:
2 h 00 min
